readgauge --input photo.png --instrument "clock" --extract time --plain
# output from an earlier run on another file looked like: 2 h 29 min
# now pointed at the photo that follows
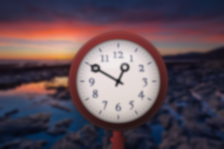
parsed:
12 h 50 min
